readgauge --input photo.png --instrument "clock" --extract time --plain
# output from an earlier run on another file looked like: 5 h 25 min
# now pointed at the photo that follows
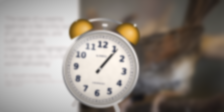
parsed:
1 h 06 min
